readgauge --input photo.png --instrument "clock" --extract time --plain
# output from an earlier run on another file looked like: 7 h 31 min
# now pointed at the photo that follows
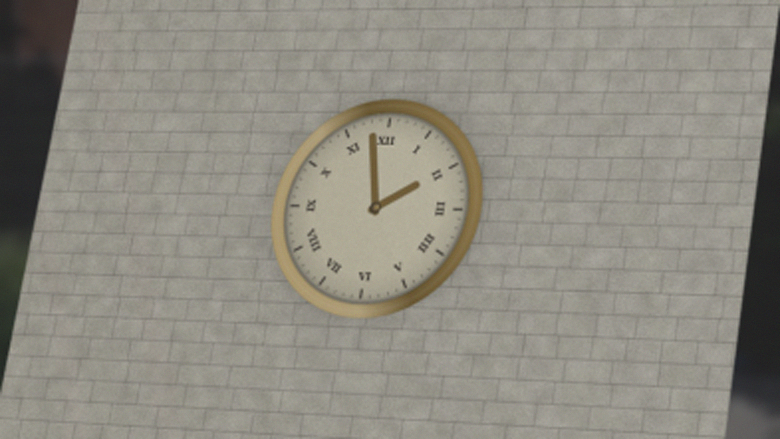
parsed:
1 h 58 min
